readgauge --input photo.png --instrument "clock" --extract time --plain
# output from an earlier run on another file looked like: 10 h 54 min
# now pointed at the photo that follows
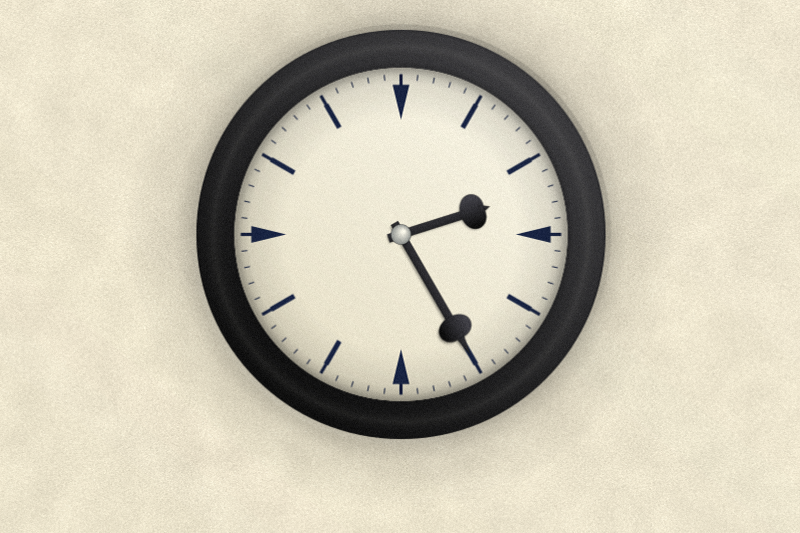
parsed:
2 h 25 min
